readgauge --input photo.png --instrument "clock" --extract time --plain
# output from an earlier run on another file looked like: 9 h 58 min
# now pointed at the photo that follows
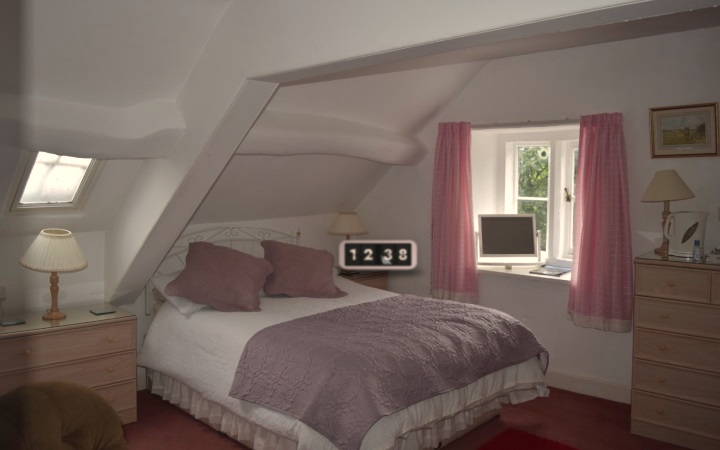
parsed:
12 h 38 min
